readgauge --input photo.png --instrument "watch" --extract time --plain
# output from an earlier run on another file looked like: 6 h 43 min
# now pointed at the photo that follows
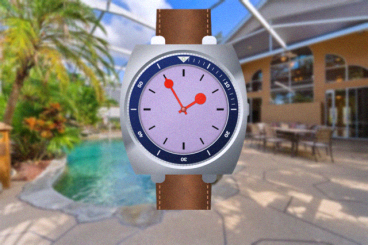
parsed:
1 h 55 min
